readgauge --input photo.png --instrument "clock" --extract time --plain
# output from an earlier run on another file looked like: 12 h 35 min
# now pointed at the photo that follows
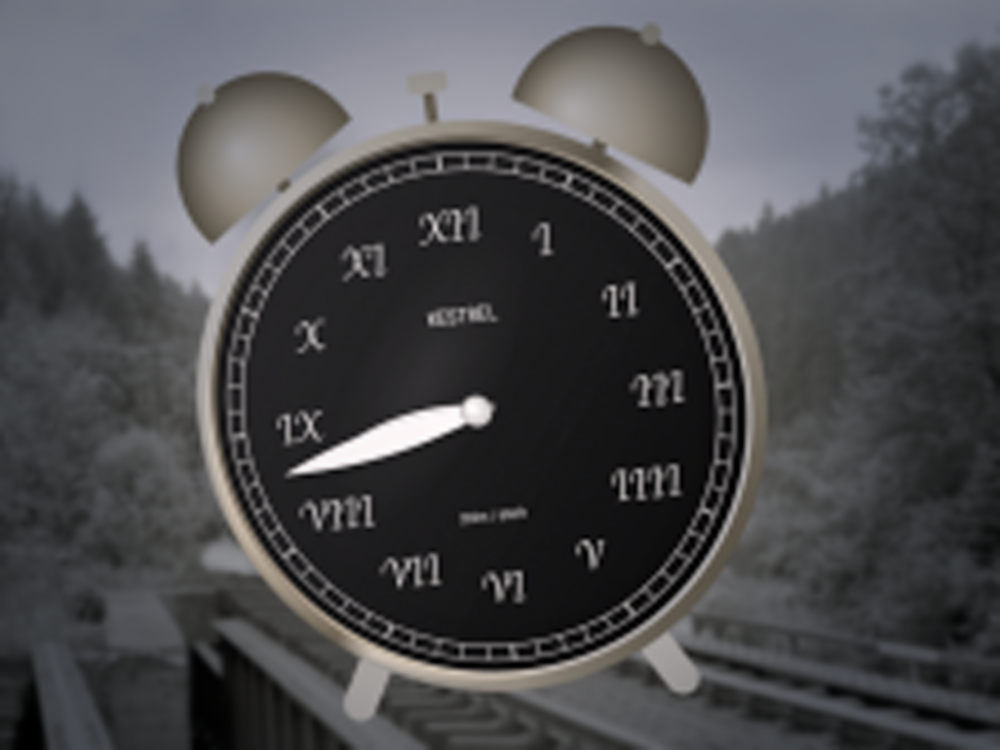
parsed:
8 h 43 min
